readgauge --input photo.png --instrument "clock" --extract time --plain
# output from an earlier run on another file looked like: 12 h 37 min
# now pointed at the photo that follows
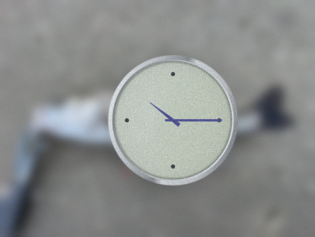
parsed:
10 h 15 min
